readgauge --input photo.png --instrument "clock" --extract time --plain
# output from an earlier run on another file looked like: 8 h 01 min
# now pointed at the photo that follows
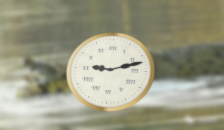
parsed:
9 h 12 min
